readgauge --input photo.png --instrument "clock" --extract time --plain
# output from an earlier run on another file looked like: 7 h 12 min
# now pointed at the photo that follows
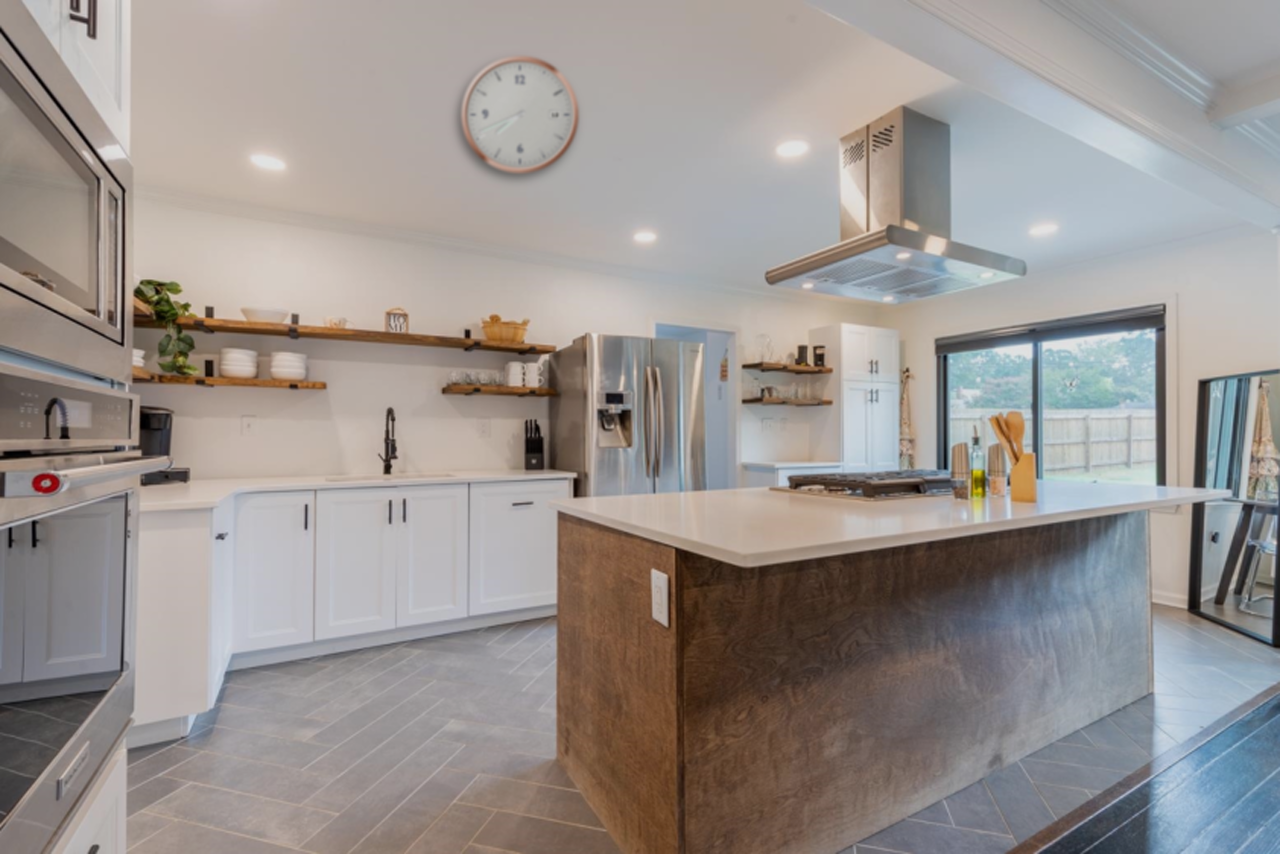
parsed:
7 h 41 min
